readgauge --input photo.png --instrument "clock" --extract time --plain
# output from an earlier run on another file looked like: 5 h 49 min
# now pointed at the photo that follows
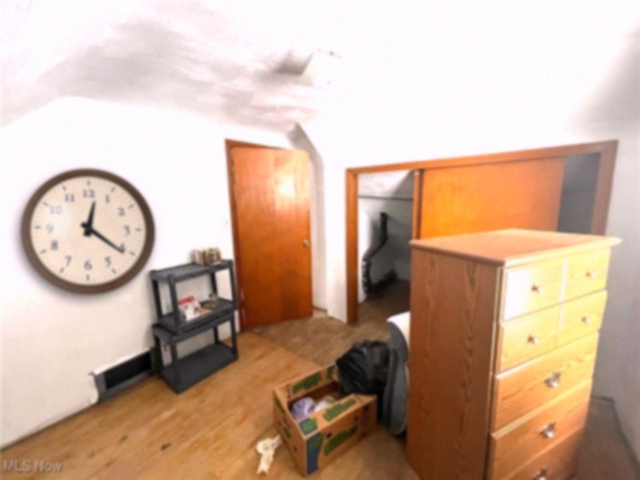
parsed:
12 h 21 min
